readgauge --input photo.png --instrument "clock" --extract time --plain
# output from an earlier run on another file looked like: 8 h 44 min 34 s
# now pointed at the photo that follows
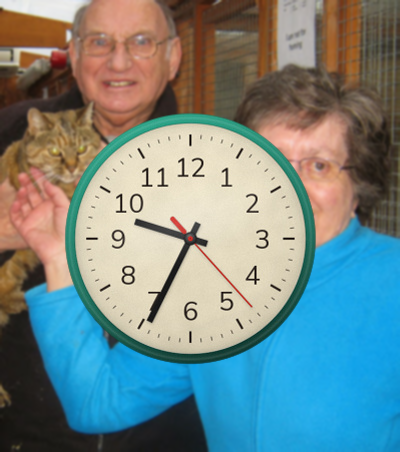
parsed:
9 h 34 min 23 s
